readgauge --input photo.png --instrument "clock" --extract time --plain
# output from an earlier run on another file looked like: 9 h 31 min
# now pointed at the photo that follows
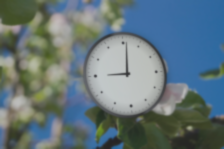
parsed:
9 h 01 min
